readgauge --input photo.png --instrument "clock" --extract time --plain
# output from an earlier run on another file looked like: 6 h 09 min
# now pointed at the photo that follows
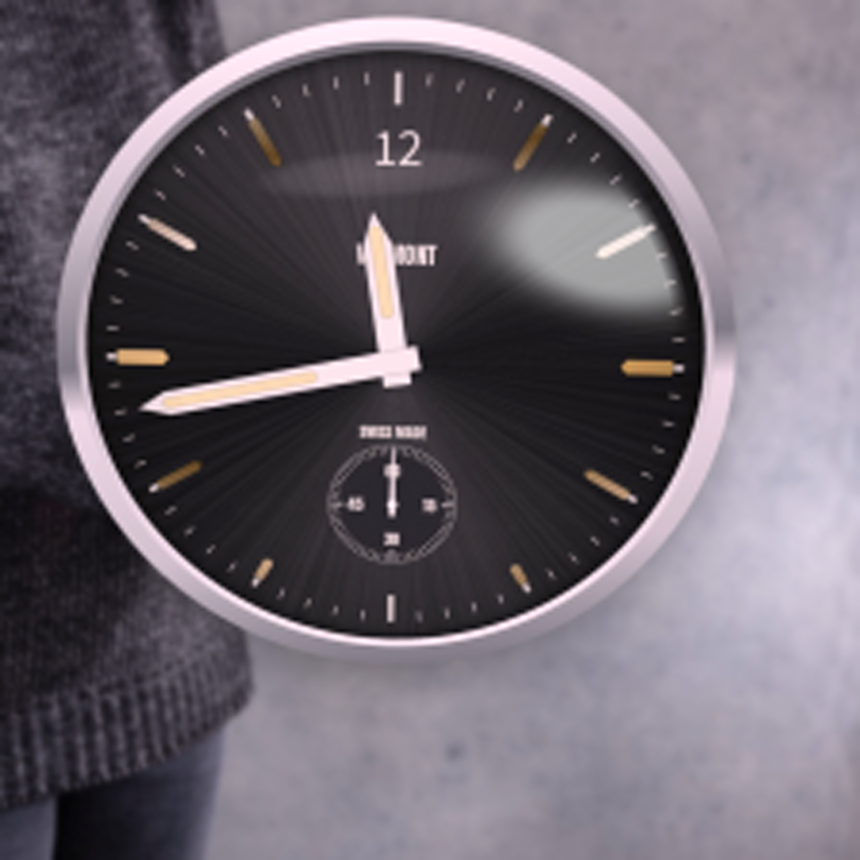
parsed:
11 h 43 min
